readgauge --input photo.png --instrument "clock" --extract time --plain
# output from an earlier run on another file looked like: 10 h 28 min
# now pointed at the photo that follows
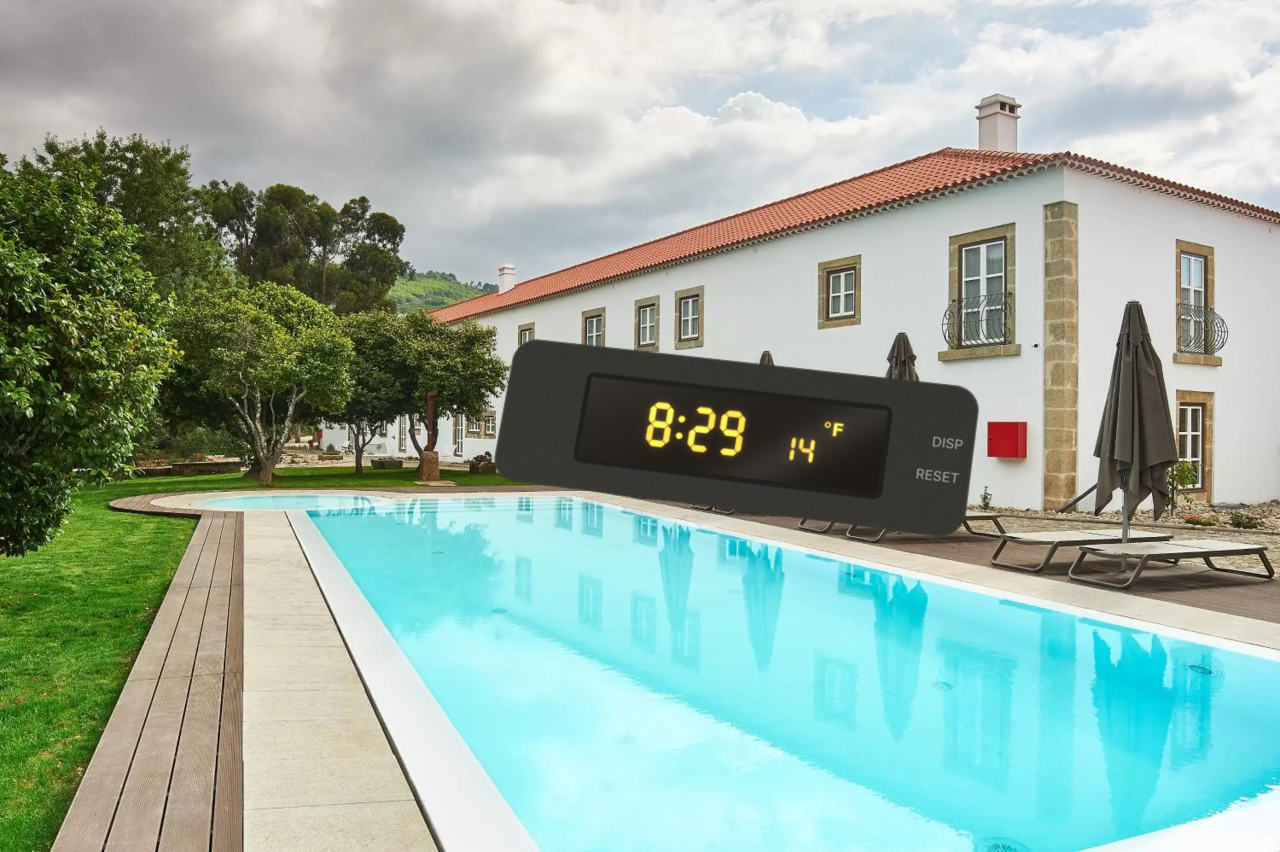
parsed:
8 h 29 min
